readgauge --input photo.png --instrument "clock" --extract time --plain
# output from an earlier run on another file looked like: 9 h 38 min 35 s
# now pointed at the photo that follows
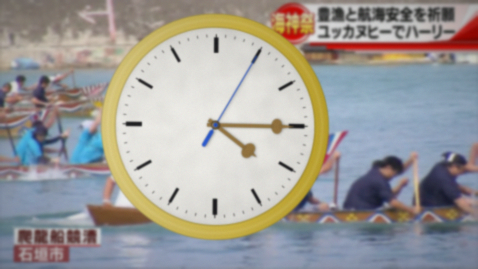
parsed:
4 h 15 min 05 s
